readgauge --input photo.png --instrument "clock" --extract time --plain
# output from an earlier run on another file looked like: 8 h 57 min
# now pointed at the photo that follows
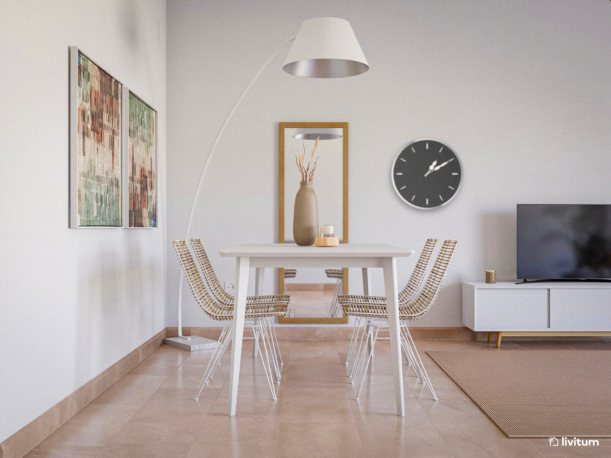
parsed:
1 h 10 min
